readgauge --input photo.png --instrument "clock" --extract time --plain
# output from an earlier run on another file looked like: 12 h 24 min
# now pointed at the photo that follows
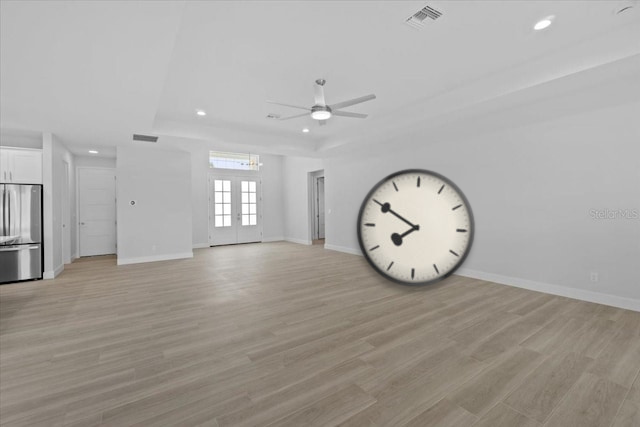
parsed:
7 h 50 min
